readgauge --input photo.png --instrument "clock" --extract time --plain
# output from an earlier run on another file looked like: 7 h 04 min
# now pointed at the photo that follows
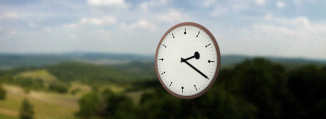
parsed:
2 h 20 min
